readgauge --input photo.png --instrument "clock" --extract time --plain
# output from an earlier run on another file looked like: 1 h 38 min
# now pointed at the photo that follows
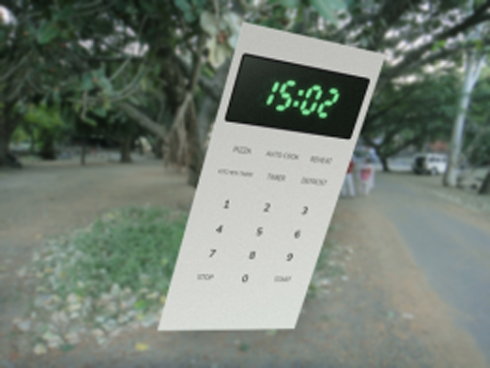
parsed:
15 h 02 min
